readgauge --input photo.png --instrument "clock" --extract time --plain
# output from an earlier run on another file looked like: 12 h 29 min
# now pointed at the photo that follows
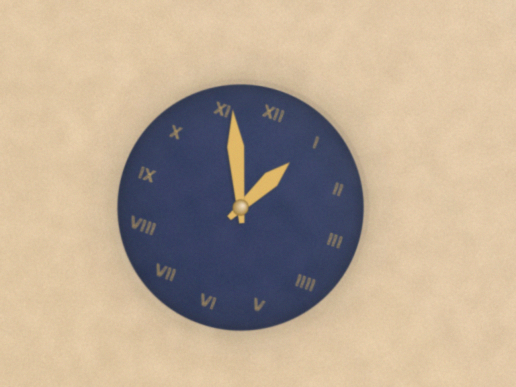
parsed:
12 h 56 min
